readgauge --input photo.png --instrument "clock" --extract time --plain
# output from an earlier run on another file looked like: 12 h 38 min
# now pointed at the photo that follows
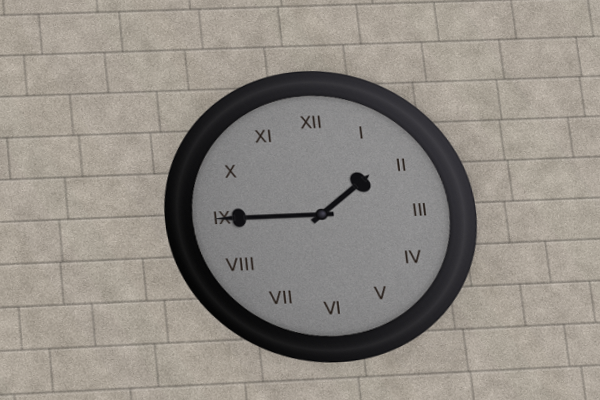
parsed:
1 h 45 min
